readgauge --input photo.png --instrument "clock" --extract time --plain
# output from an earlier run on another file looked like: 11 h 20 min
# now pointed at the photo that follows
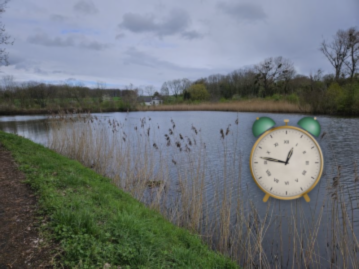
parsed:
12 h 47 min
